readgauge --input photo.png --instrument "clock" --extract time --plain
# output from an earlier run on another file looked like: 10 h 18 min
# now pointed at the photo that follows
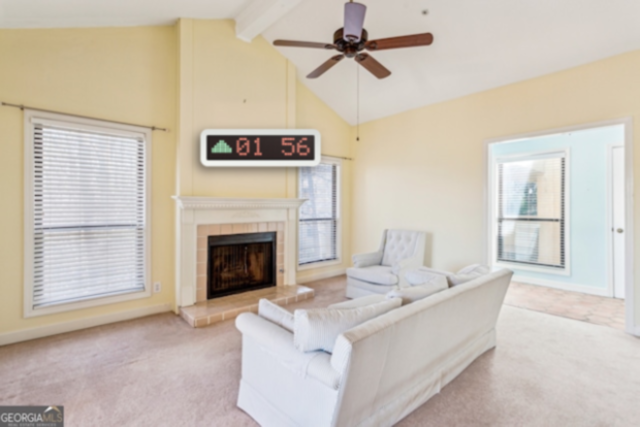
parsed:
1 h 56 min
